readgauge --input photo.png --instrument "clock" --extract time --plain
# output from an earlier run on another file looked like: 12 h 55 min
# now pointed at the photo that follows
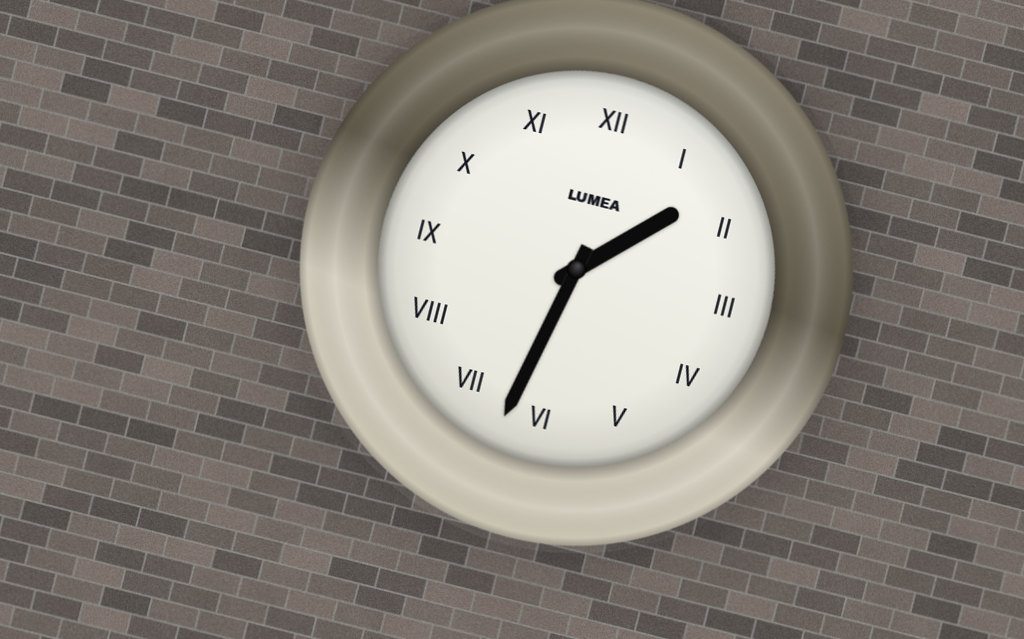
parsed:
1 h 32 min
